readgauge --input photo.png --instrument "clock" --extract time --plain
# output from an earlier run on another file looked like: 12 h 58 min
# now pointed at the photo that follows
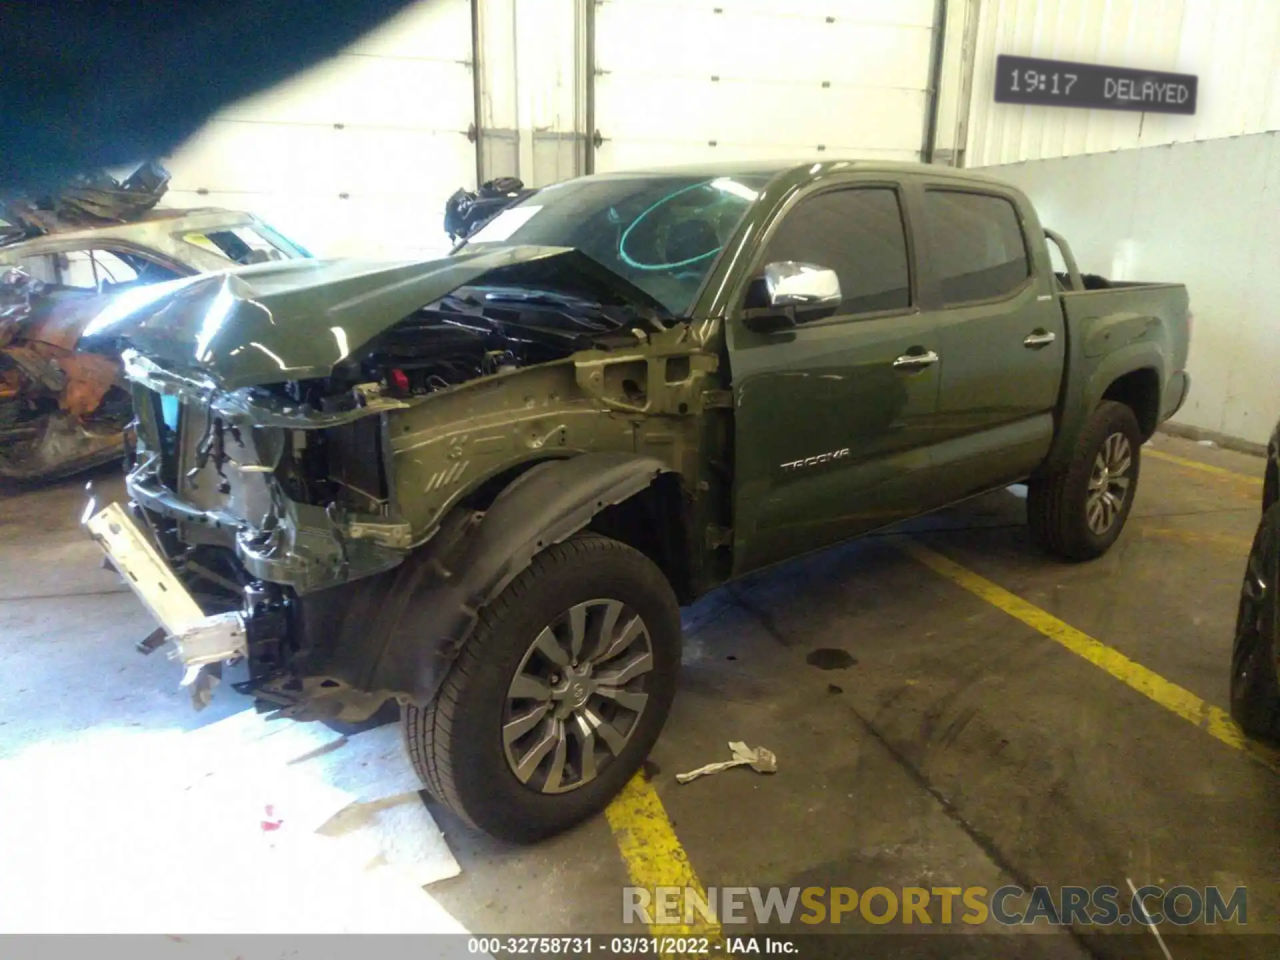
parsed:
19 h 17 min
